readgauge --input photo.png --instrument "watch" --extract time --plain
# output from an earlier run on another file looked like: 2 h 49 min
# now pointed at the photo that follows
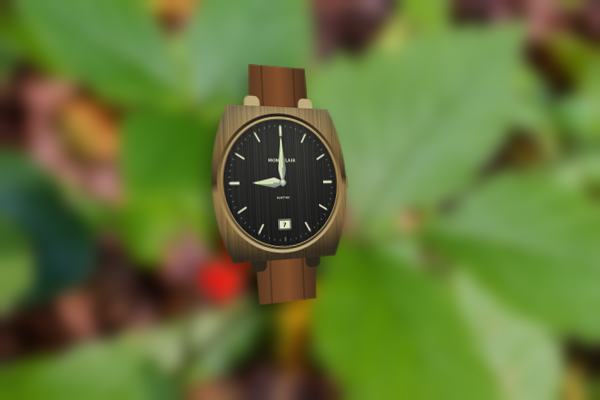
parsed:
9 h 00 min
